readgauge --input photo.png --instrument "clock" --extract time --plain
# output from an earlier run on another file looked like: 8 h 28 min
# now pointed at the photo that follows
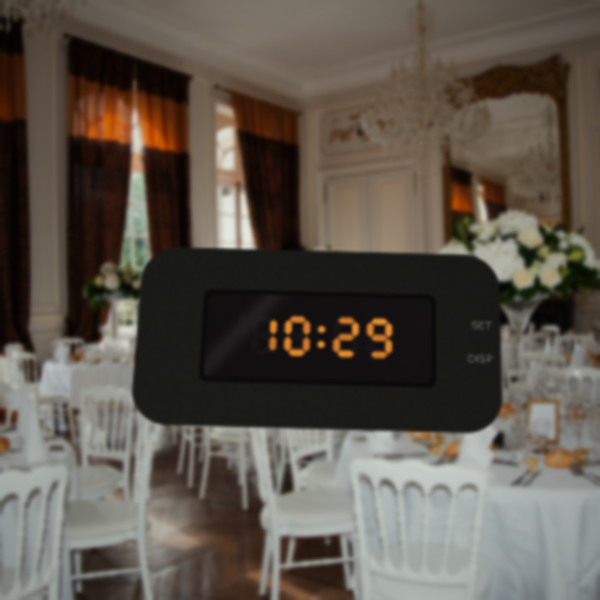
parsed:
10 h 29 min
